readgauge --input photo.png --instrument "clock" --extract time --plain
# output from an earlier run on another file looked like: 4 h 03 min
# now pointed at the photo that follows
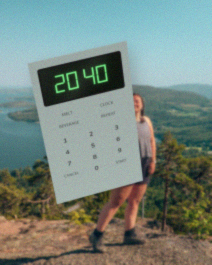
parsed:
20 h 40 min
